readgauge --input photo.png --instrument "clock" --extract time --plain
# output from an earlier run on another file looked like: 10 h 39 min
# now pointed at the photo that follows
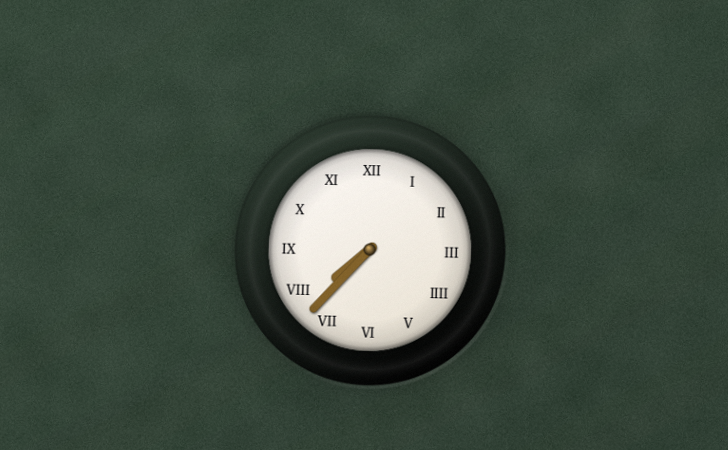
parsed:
7 h 37 min
